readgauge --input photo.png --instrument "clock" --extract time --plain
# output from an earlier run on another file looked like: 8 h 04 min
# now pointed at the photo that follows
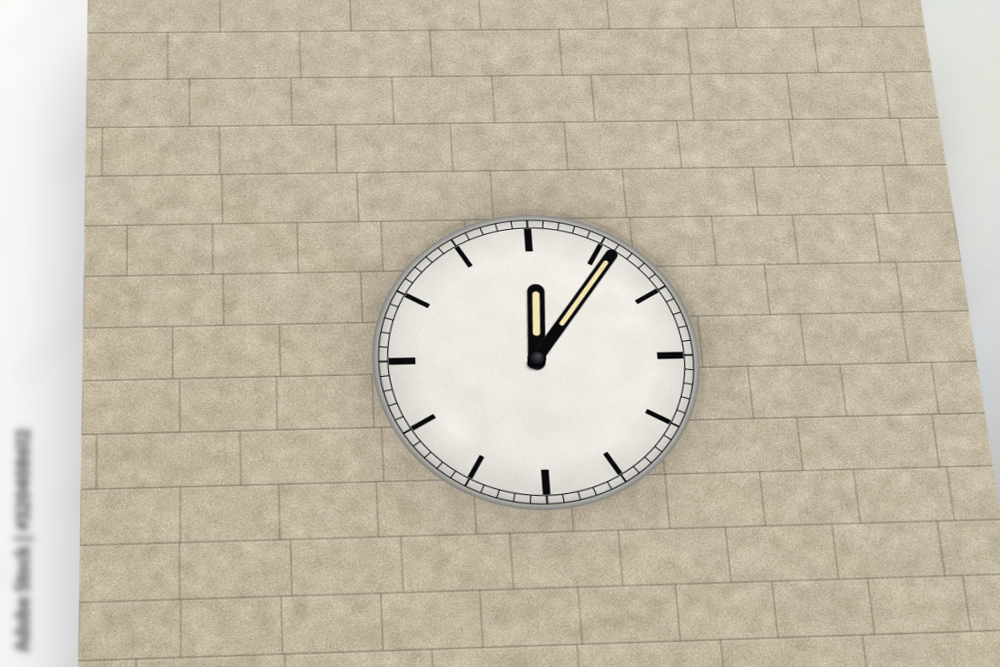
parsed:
12 h 06 min
